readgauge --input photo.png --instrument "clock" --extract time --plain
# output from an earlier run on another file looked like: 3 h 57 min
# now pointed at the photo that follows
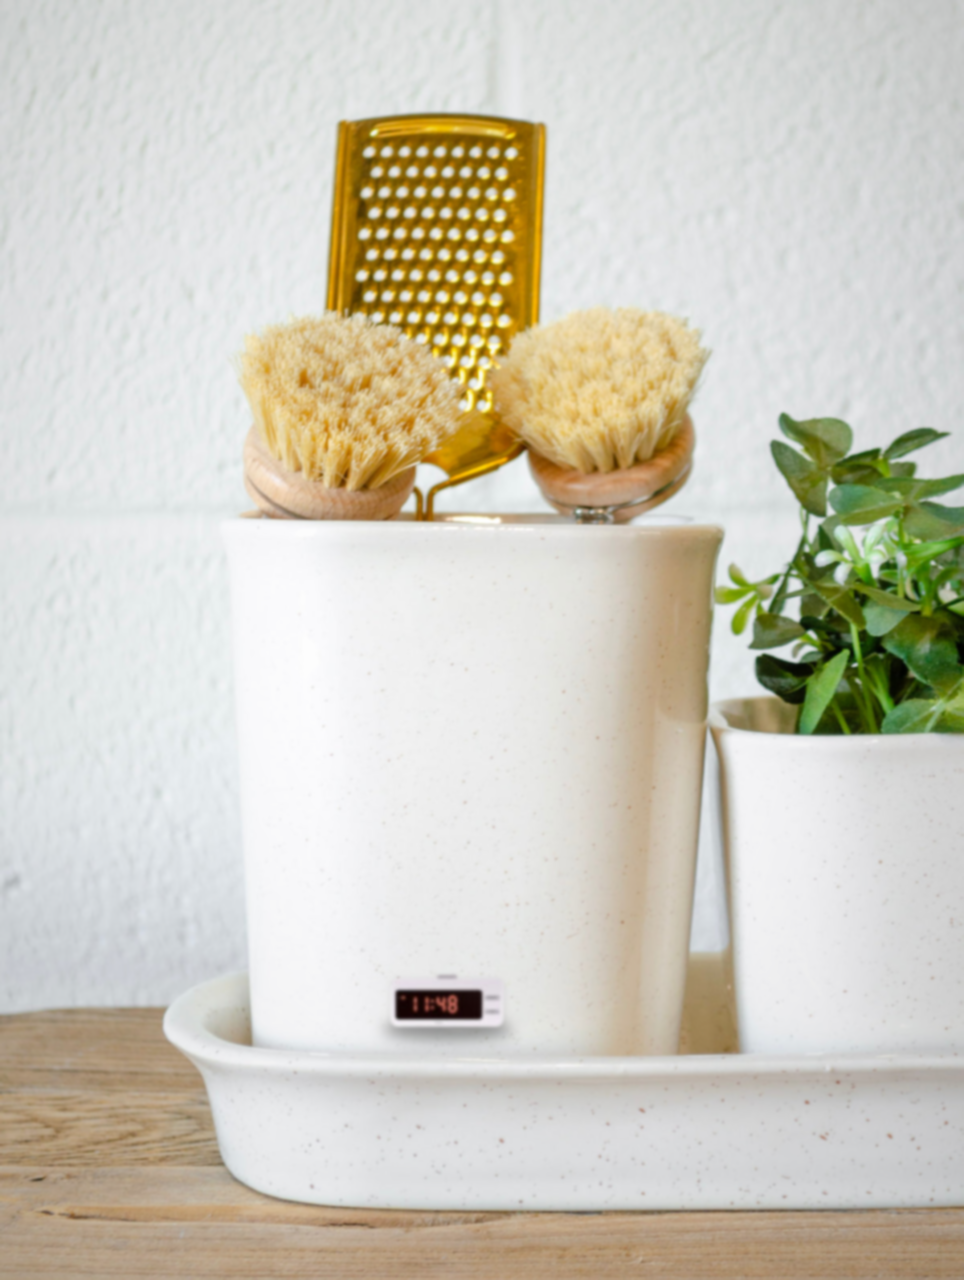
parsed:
11 h 48 min
